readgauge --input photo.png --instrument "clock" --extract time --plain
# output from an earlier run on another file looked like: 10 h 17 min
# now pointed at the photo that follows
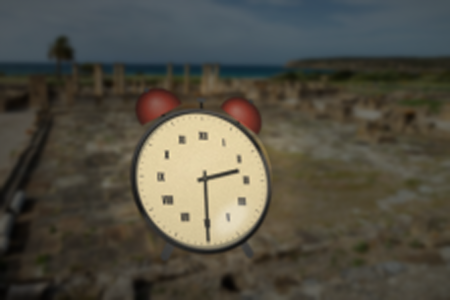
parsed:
2 h 30 min
